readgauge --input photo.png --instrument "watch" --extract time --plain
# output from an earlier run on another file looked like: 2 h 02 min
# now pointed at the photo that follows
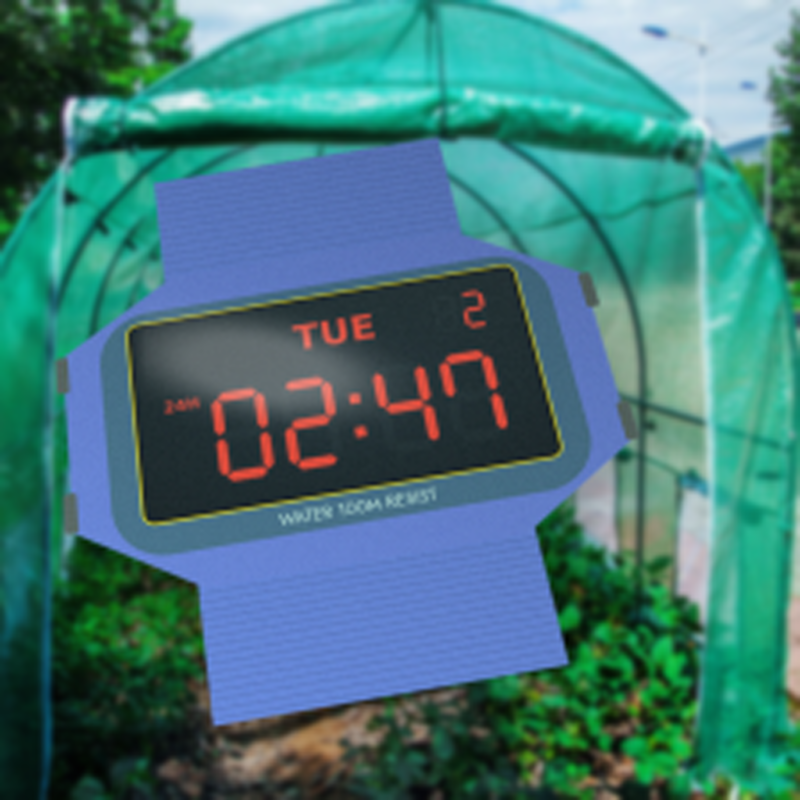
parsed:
2 h 47 min
